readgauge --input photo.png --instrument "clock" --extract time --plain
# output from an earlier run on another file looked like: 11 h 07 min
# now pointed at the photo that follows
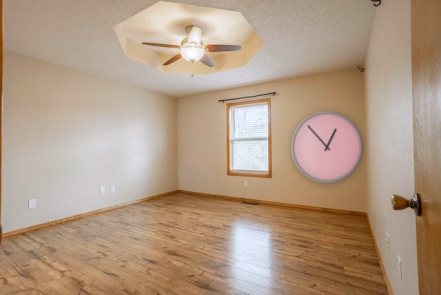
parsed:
12 h 53 min
